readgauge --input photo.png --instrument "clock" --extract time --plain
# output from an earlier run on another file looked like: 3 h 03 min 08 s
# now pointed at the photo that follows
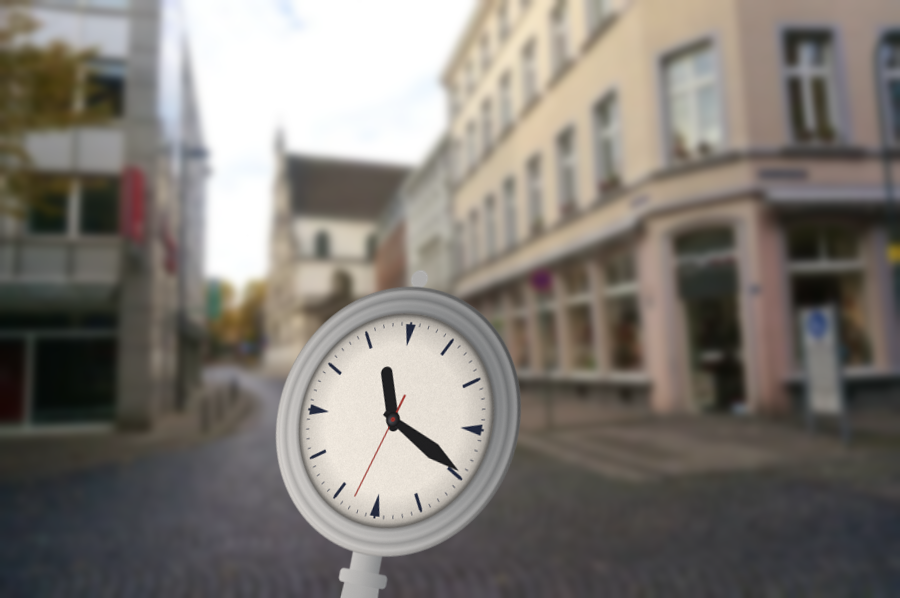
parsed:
11 h 19 min 33 s
